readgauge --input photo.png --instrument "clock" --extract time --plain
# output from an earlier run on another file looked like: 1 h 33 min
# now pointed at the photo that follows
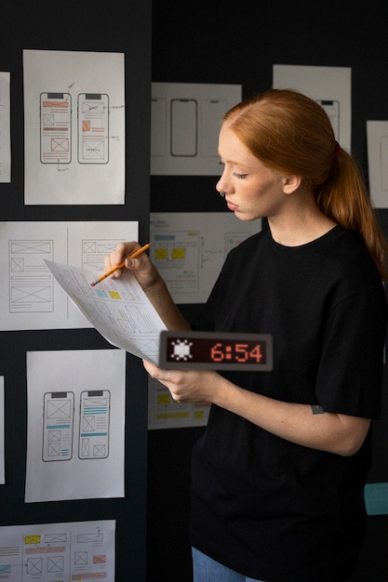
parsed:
6 h 54 min
